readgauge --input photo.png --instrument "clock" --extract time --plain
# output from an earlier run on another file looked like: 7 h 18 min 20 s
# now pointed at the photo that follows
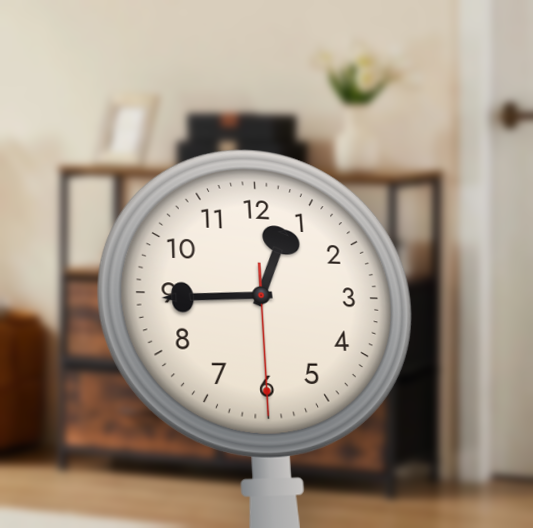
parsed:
12 h 44 min 30 s
